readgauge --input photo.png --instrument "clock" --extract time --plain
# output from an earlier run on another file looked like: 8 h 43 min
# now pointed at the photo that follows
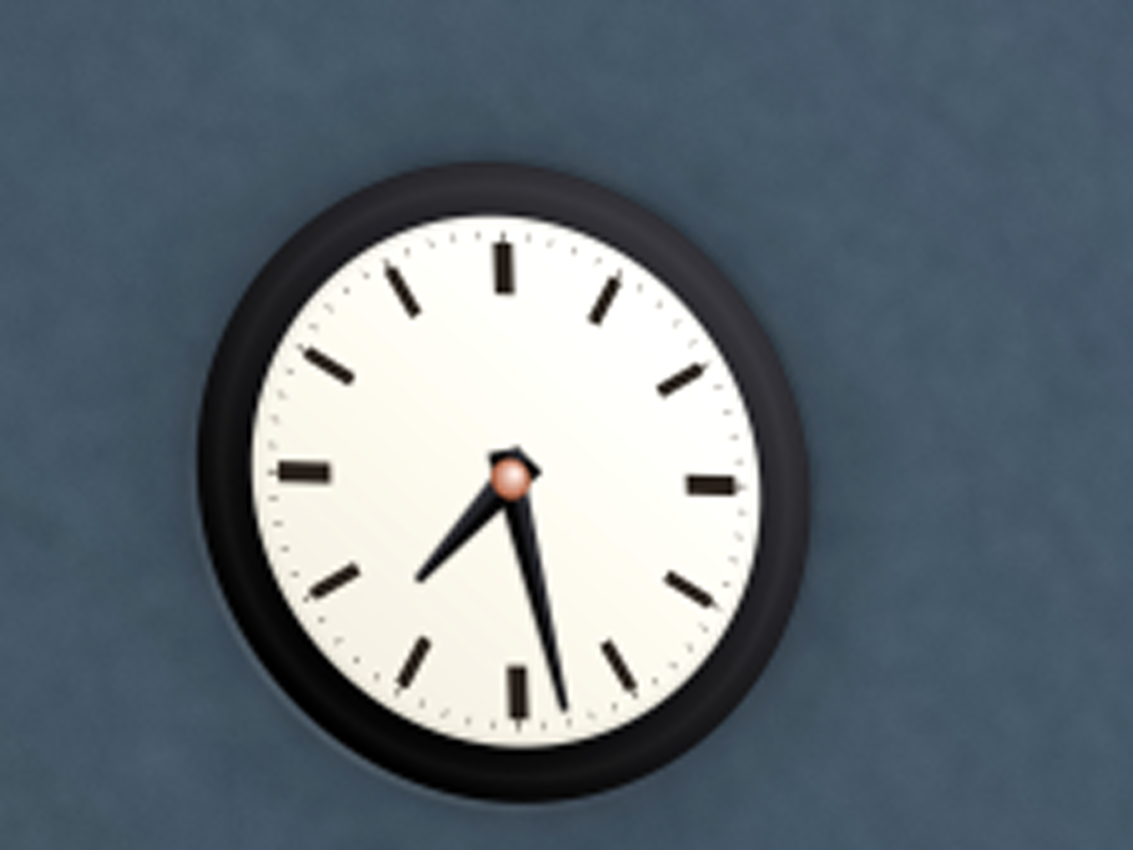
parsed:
7 h 28 min
